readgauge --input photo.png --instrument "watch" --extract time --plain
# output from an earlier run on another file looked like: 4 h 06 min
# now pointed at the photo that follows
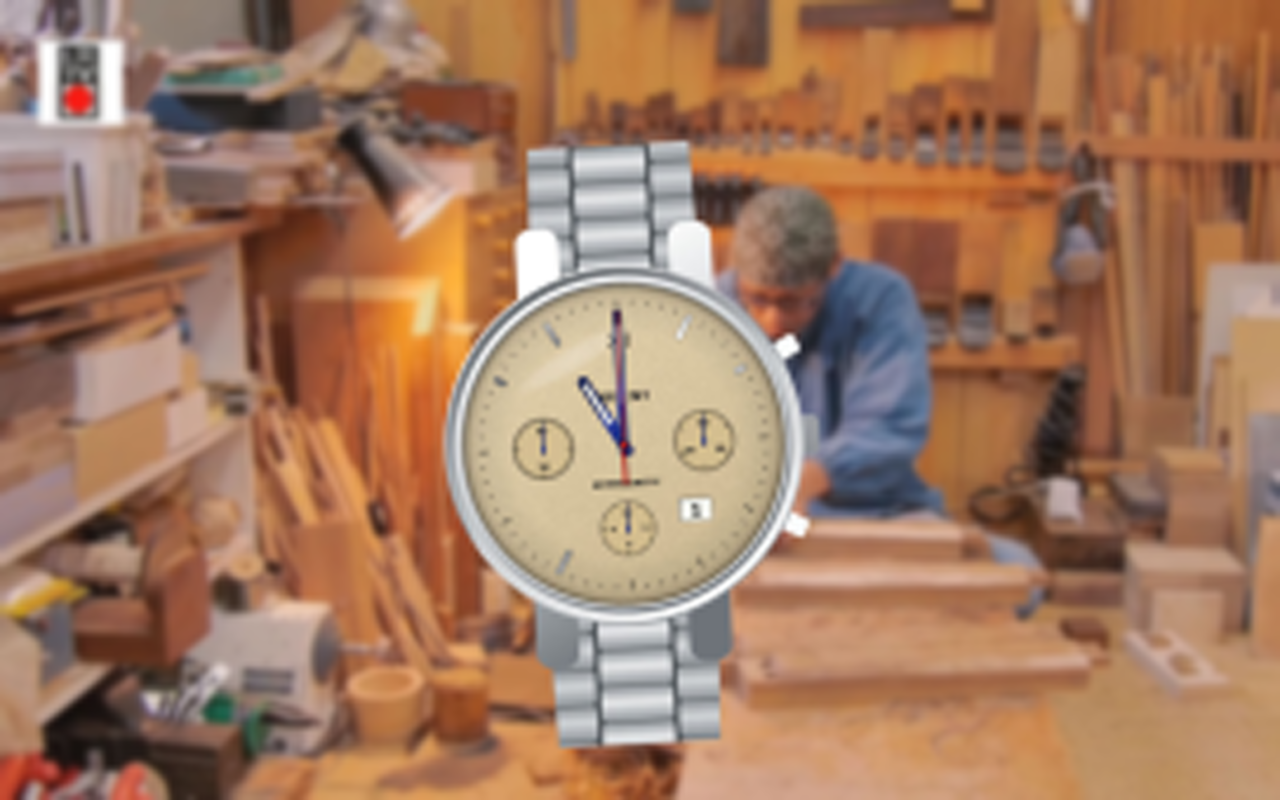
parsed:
11 h 00 min
